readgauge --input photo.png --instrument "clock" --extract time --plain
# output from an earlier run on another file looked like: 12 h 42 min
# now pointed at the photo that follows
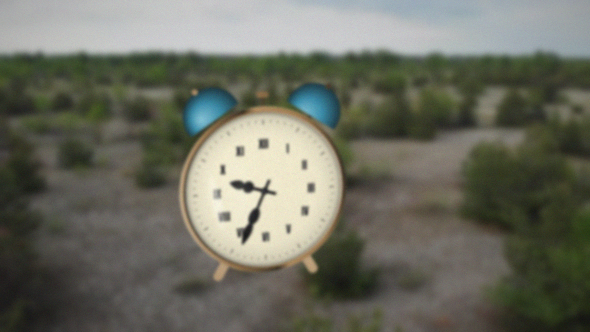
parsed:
9 h 34 min
